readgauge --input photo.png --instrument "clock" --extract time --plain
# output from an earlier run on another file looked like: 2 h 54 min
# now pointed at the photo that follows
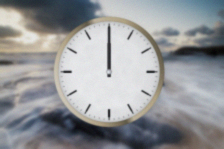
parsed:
12 h 00 min
